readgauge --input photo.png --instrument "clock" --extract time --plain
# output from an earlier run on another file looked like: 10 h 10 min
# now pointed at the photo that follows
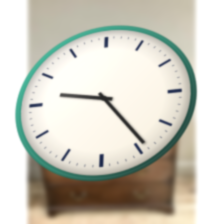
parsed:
9 h 24 min
